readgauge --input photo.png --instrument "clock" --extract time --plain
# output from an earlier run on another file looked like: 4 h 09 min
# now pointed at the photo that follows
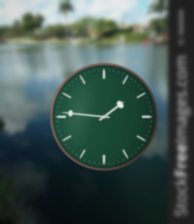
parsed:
1 h 46 min
